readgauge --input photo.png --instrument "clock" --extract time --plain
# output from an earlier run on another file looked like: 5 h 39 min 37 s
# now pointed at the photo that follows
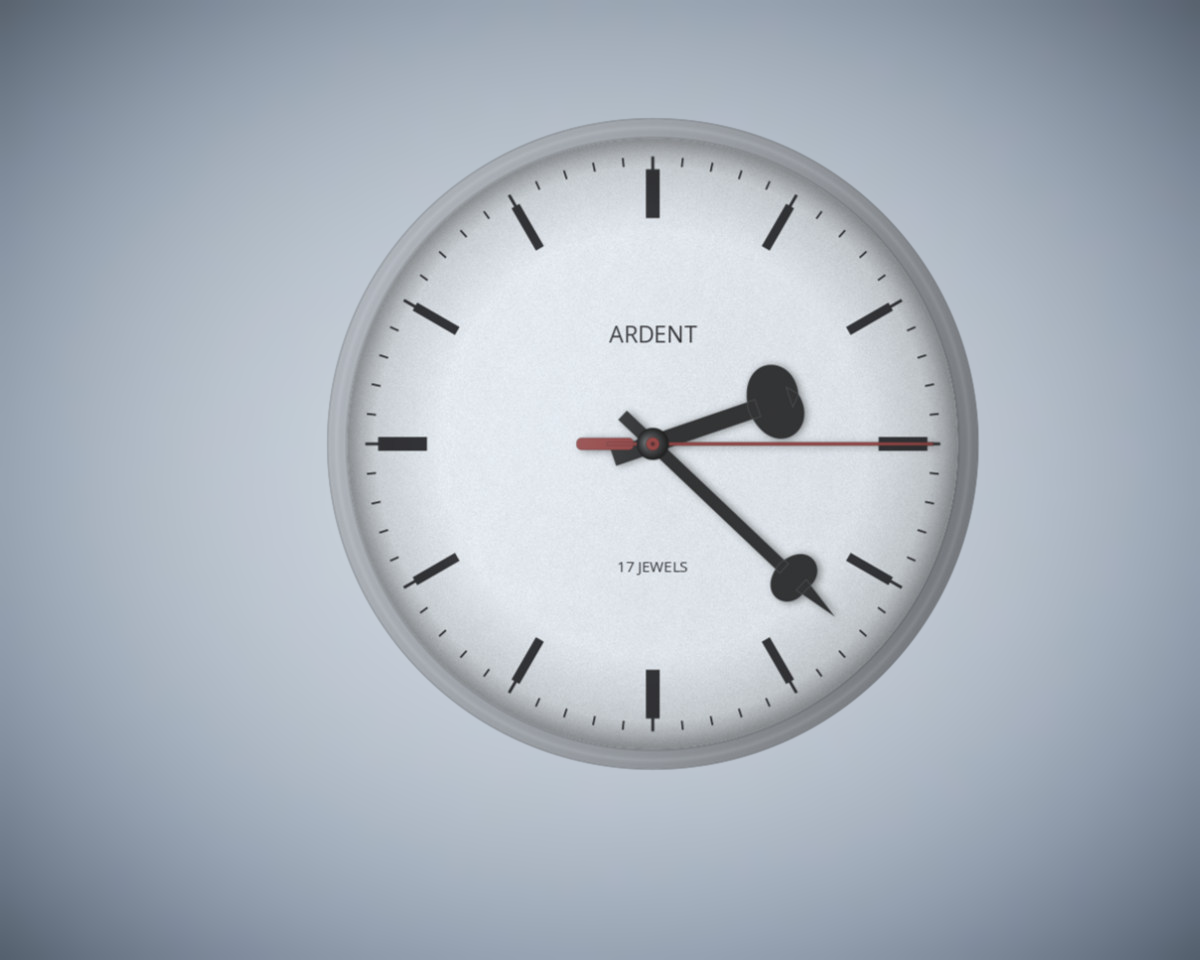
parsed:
2 h 22 min 15 s
